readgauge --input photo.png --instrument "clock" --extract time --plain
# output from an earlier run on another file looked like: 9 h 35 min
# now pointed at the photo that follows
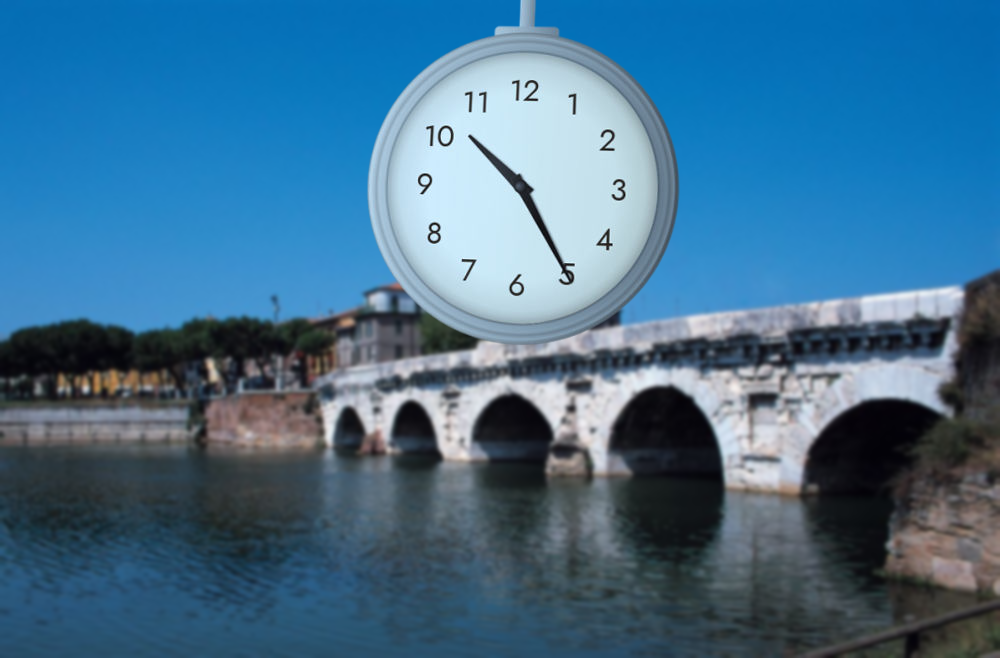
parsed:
10 h 25 min
